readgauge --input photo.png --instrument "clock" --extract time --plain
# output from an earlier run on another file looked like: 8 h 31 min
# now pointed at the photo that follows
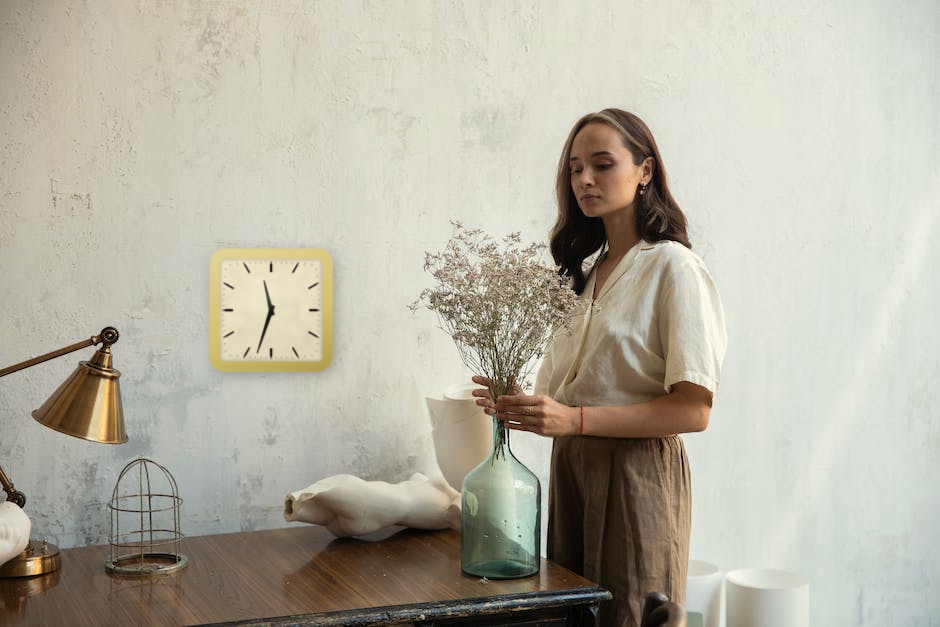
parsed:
11 h 33 min
